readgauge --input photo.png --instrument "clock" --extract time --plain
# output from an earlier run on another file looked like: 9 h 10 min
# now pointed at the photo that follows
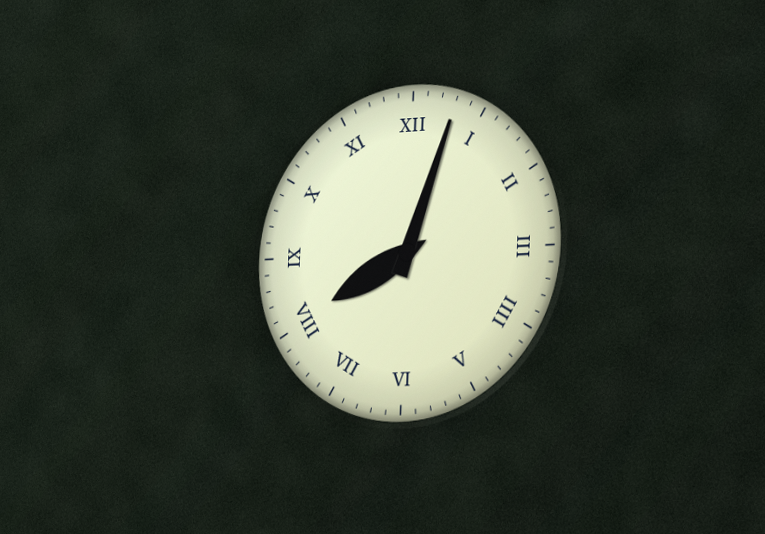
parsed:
8 h 03 min
